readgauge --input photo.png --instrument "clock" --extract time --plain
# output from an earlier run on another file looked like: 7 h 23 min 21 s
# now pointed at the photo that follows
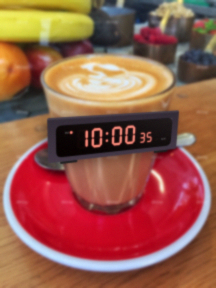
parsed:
10 h 00 min 35 s
